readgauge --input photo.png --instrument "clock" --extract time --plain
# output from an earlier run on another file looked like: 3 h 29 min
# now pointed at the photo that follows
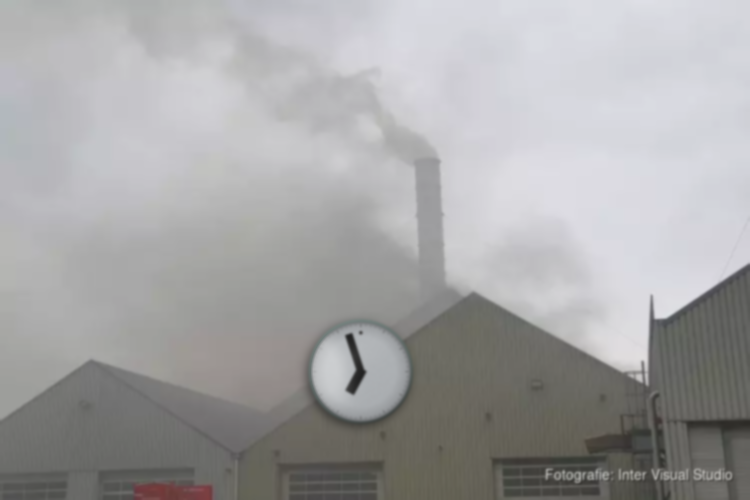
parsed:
6 h 57 min
